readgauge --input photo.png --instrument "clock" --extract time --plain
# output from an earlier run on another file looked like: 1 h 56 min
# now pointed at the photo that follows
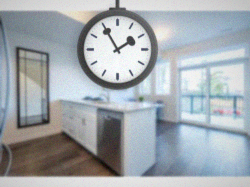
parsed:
1 h 55 min
